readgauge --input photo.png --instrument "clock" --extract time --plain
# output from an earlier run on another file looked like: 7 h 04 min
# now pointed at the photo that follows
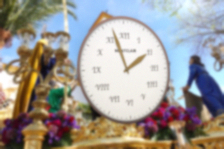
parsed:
1 h 57 min
